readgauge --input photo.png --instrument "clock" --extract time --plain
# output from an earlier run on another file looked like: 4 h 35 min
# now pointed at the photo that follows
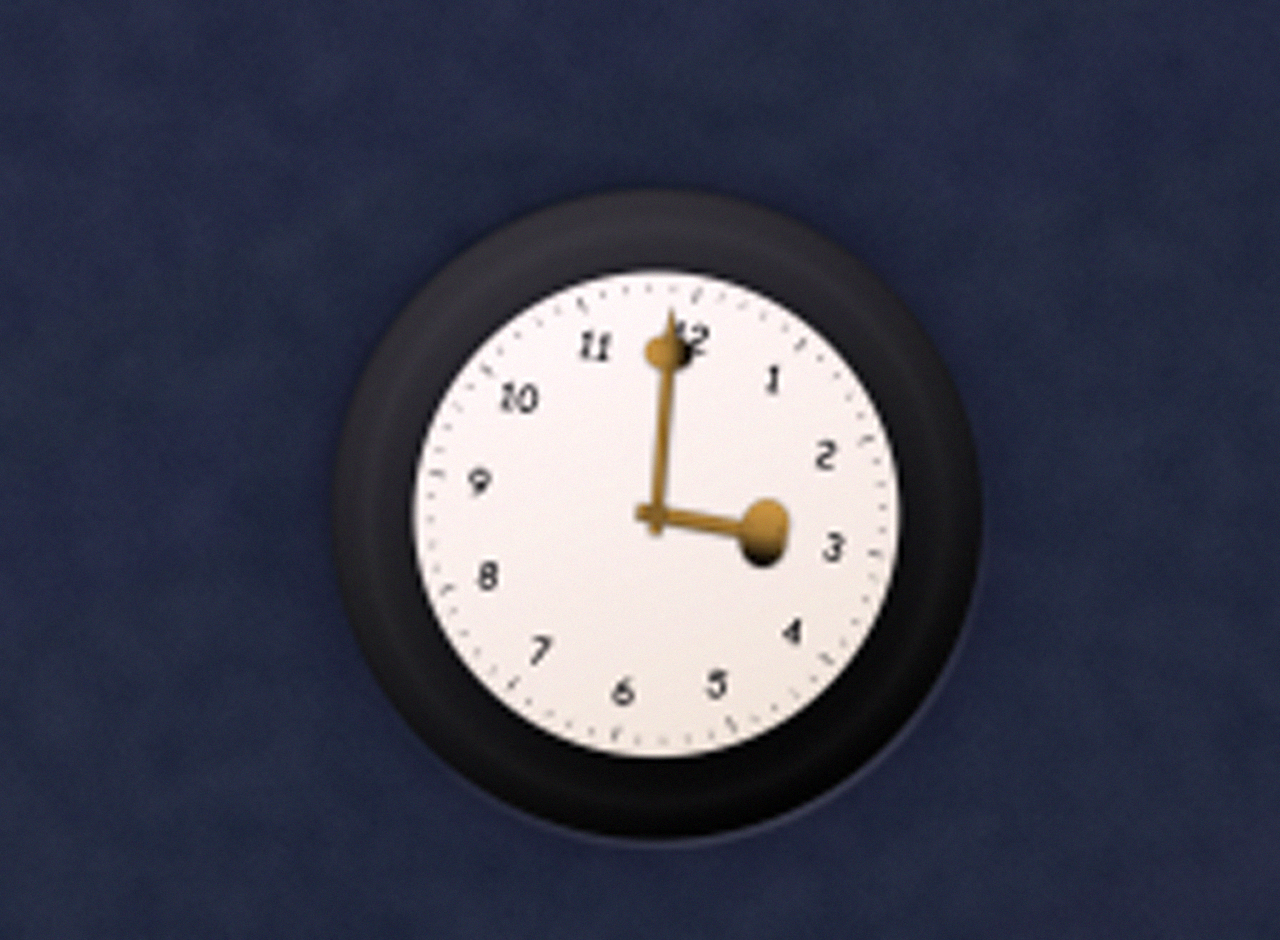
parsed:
2 h 59 min
